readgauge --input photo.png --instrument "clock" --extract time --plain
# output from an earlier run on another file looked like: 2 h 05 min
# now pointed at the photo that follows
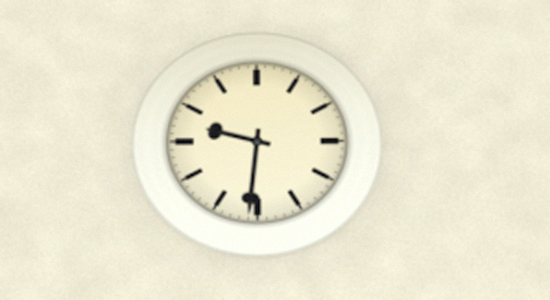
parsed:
9 h 31 min
